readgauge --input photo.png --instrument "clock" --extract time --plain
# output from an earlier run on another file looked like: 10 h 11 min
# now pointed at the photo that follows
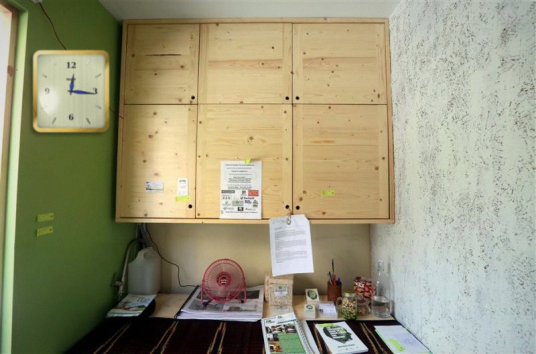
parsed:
12 h 16 min
